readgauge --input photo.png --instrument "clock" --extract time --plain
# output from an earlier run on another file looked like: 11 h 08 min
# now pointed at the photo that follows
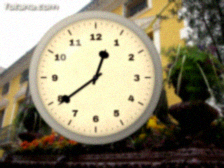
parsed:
12 h 39 min
